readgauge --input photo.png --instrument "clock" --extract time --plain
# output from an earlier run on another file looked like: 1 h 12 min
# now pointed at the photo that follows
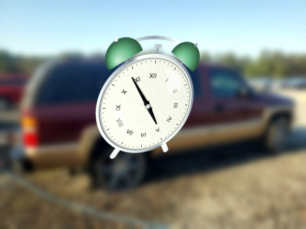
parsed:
4 h 54 min
